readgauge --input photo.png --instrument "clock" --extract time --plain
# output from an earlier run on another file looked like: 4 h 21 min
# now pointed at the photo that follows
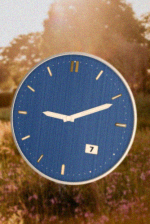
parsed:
9 h 11 min
